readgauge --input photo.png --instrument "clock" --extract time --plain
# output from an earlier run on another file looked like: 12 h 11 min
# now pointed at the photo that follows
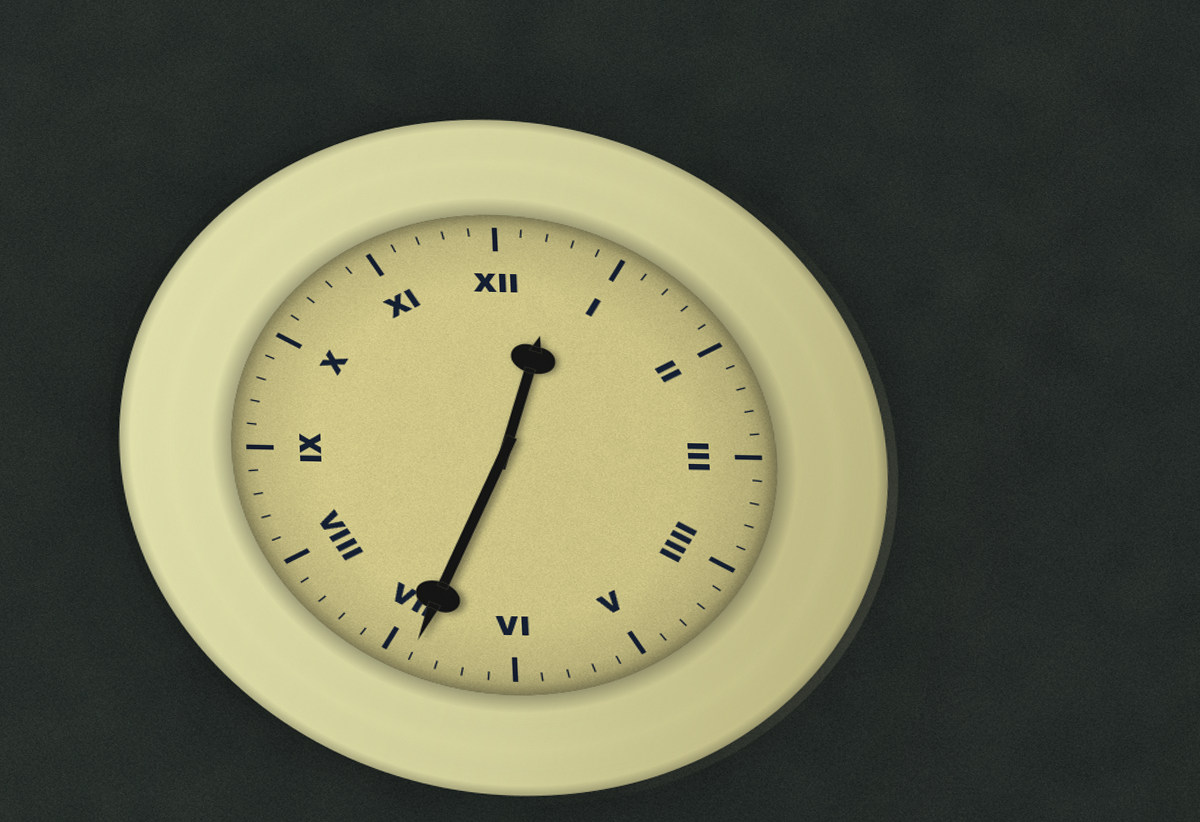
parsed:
12 h 34 min
